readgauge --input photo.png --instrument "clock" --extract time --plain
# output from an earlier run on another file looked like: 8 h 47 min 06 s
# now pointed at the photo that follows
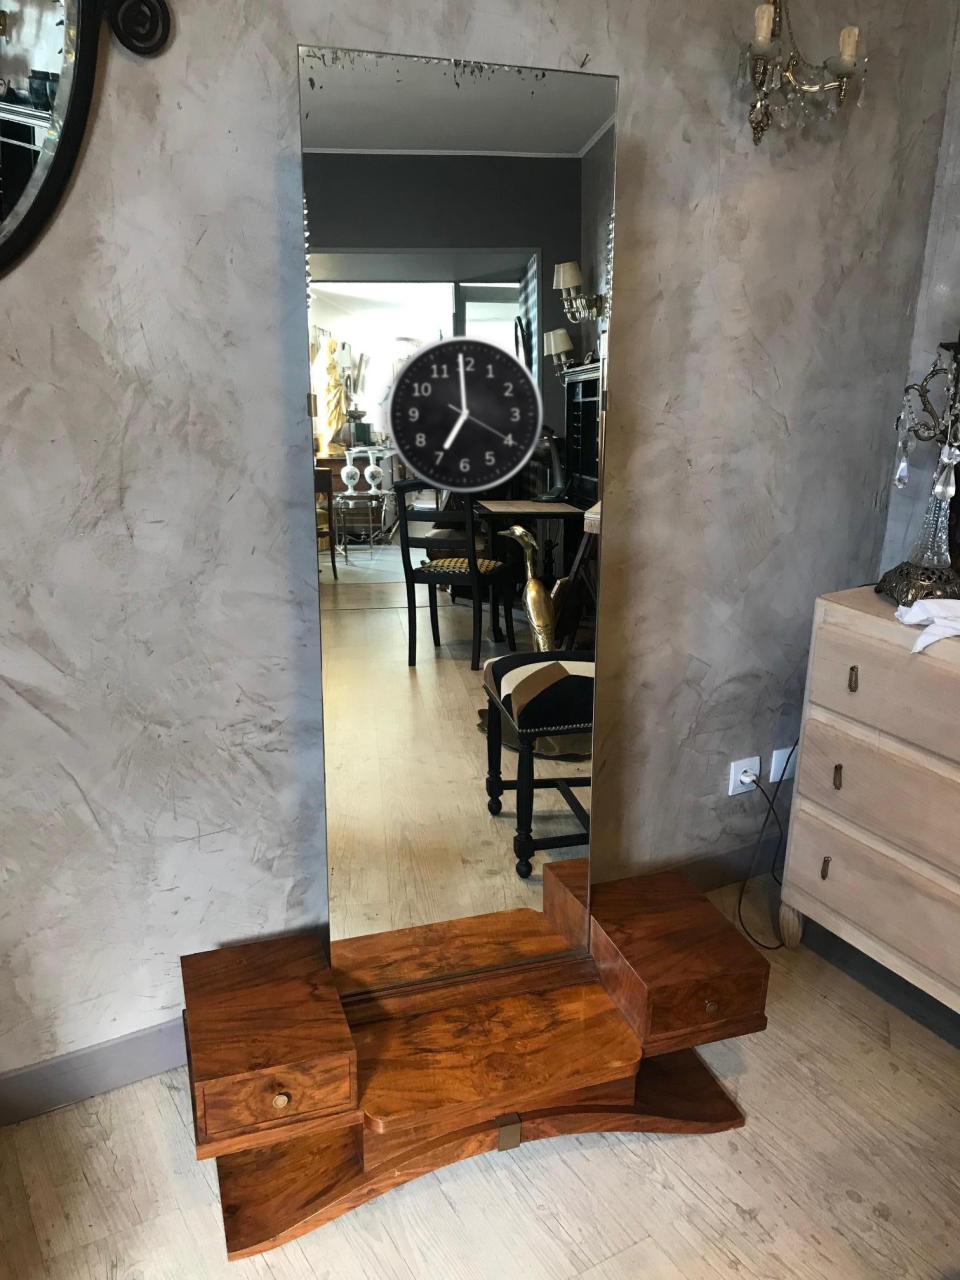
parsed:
6 h 59 min 20 s
